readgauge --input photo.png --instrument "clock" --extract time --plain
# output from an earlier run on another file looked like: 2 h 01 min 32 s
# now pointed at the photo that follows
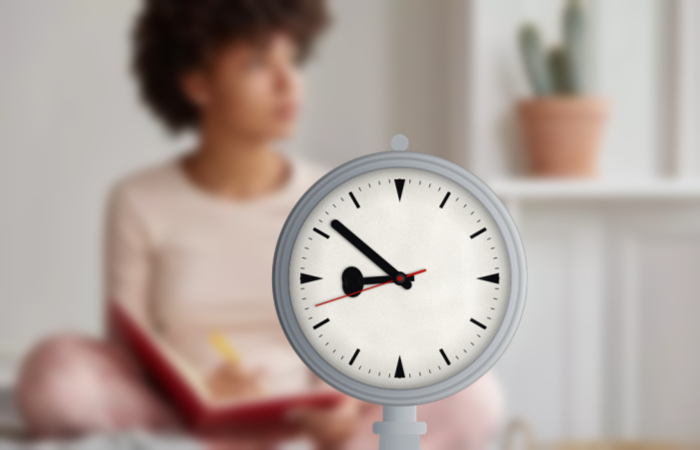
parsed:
8 h 51 min 42 s
